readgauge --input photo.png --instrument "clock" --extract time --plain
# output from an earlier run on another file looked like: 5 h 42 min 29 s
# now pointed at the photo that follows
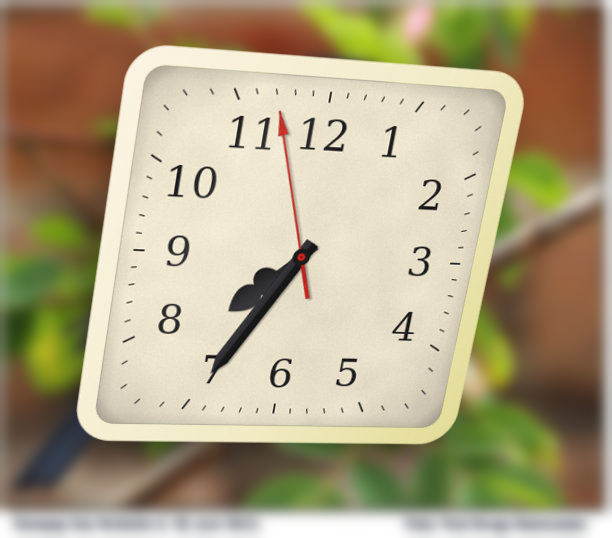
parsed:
7 h 34 min 57 s
